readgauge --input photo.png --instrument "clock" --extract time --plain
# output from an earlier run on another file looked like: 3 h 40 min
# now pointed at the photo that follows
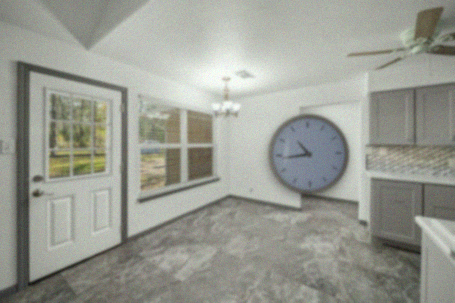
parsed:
10 h 44 min
